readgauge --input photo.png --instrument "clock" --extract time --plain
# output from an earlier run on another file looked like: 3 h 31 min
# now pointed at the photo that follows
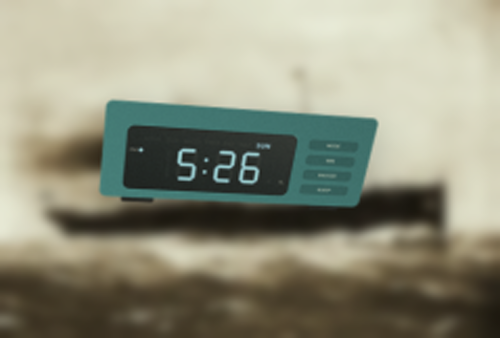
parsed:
5 h 26 min
